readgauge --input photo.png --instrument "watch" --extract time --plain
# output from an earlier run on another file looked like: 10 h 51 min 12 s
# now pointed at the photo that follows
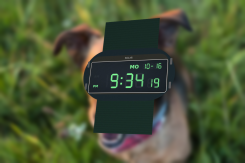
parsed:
9 h 34 min 19 s
